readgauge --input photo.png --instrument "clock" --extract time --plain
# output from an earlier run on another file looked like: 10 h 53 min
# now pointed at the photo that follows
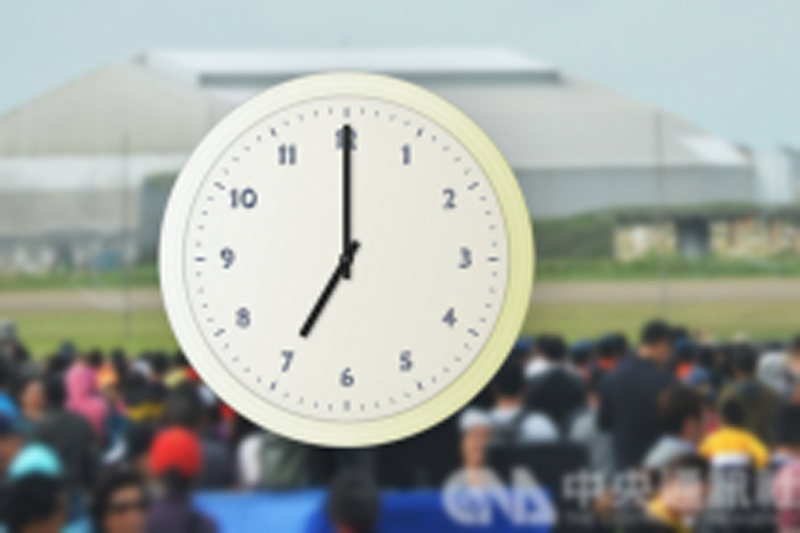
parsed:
7 h 00 min
